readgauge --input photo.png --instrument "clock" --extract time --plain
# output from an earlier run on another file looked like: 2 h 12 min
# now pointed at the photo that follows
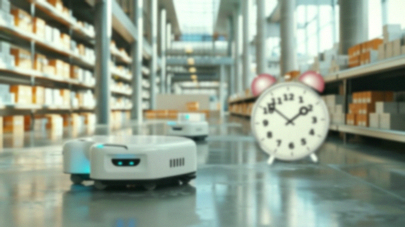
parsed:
1 h 52 min
